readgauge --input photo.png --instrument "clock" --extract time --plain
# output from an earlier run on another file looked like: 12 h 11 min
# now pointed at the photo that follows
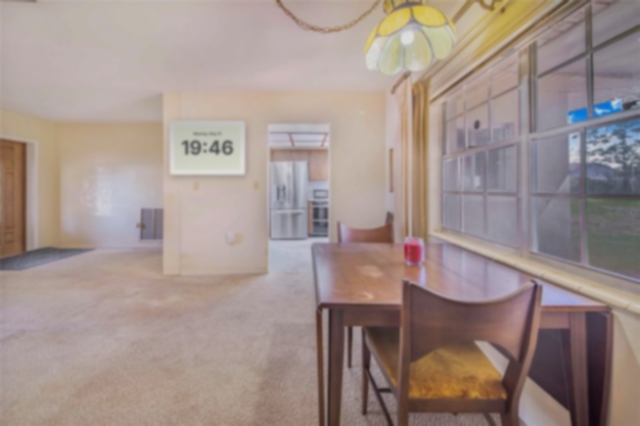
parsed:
19 h 46 min
